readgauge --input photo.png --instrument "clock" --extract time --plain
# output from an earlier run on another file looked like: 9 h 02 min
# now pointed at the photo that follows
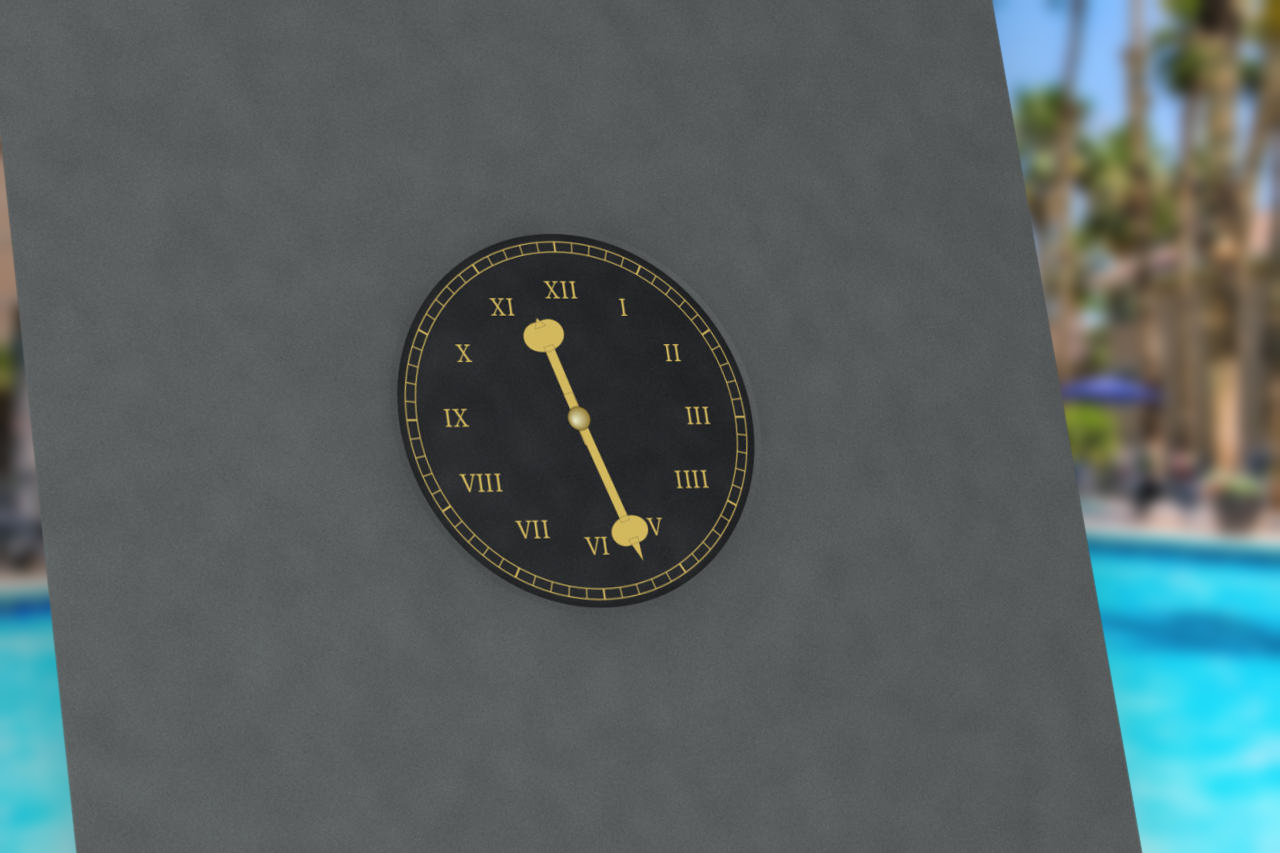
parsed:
11 h 27 min
